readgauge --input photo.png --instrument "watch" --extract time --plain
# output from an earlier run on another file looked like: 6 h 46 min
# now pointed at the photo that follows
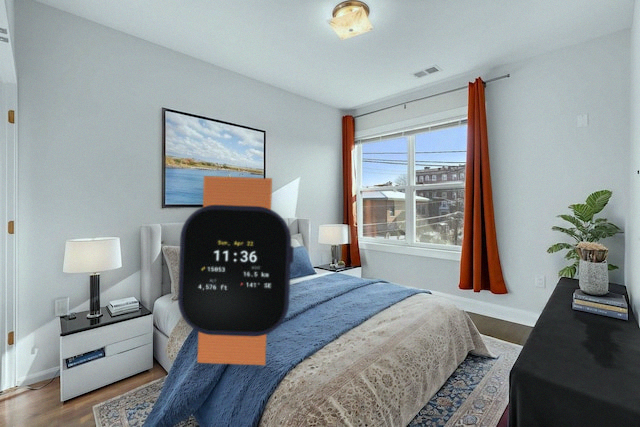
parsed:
11 h 36 min
